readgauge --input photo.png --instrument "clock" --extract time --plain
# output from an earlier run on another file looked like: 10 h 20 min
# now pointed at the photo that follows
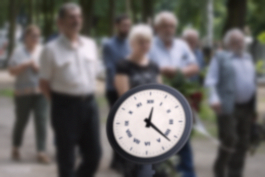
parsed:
12 h 22 min
